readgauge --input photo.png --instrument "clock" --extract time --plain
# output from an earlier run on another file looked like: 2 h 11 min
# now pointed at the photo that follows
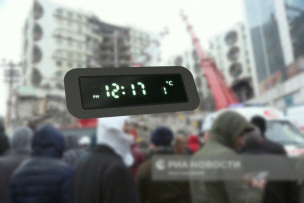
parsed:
12 h 17 min
